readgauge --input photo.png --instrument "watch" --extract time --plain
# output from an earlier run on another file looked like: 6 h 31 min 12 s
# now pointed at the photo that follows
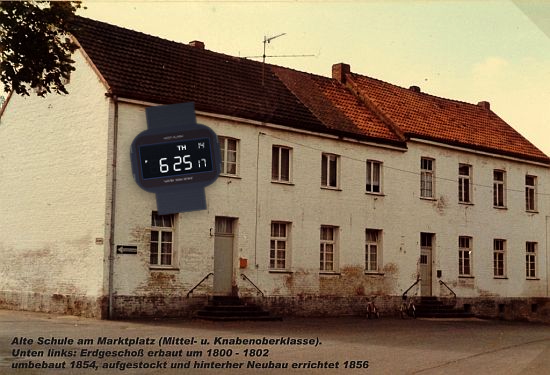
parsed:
6 h 25 min 17 s
